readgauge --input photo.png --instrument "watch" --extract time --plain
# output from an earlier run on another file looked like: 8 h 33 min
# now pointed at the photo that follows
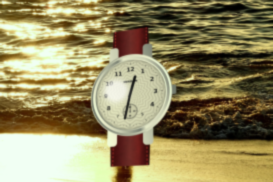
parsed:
12 h 32 min
